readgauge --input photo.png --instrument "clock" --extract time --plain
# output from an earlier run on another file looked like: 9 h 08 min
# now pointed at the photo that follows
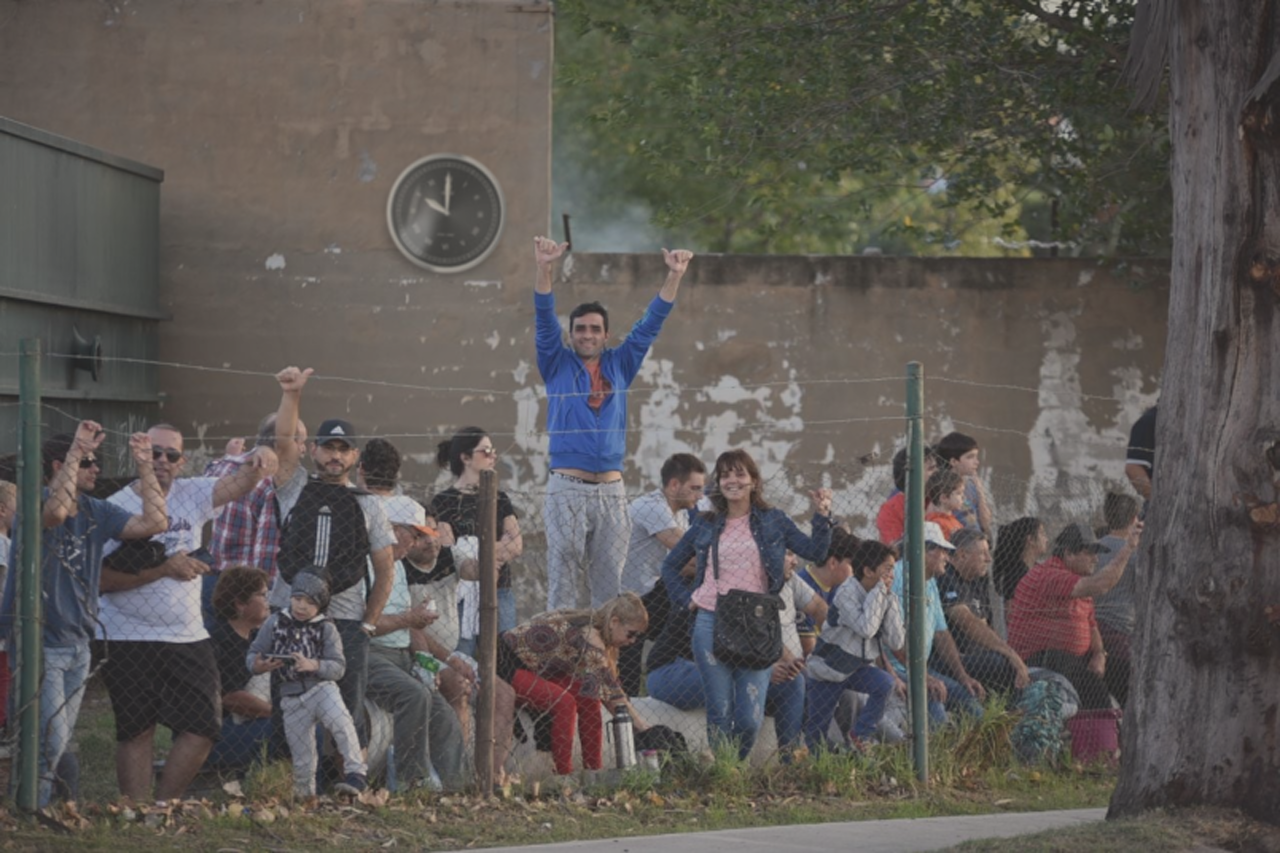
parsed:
10 h 00 min
